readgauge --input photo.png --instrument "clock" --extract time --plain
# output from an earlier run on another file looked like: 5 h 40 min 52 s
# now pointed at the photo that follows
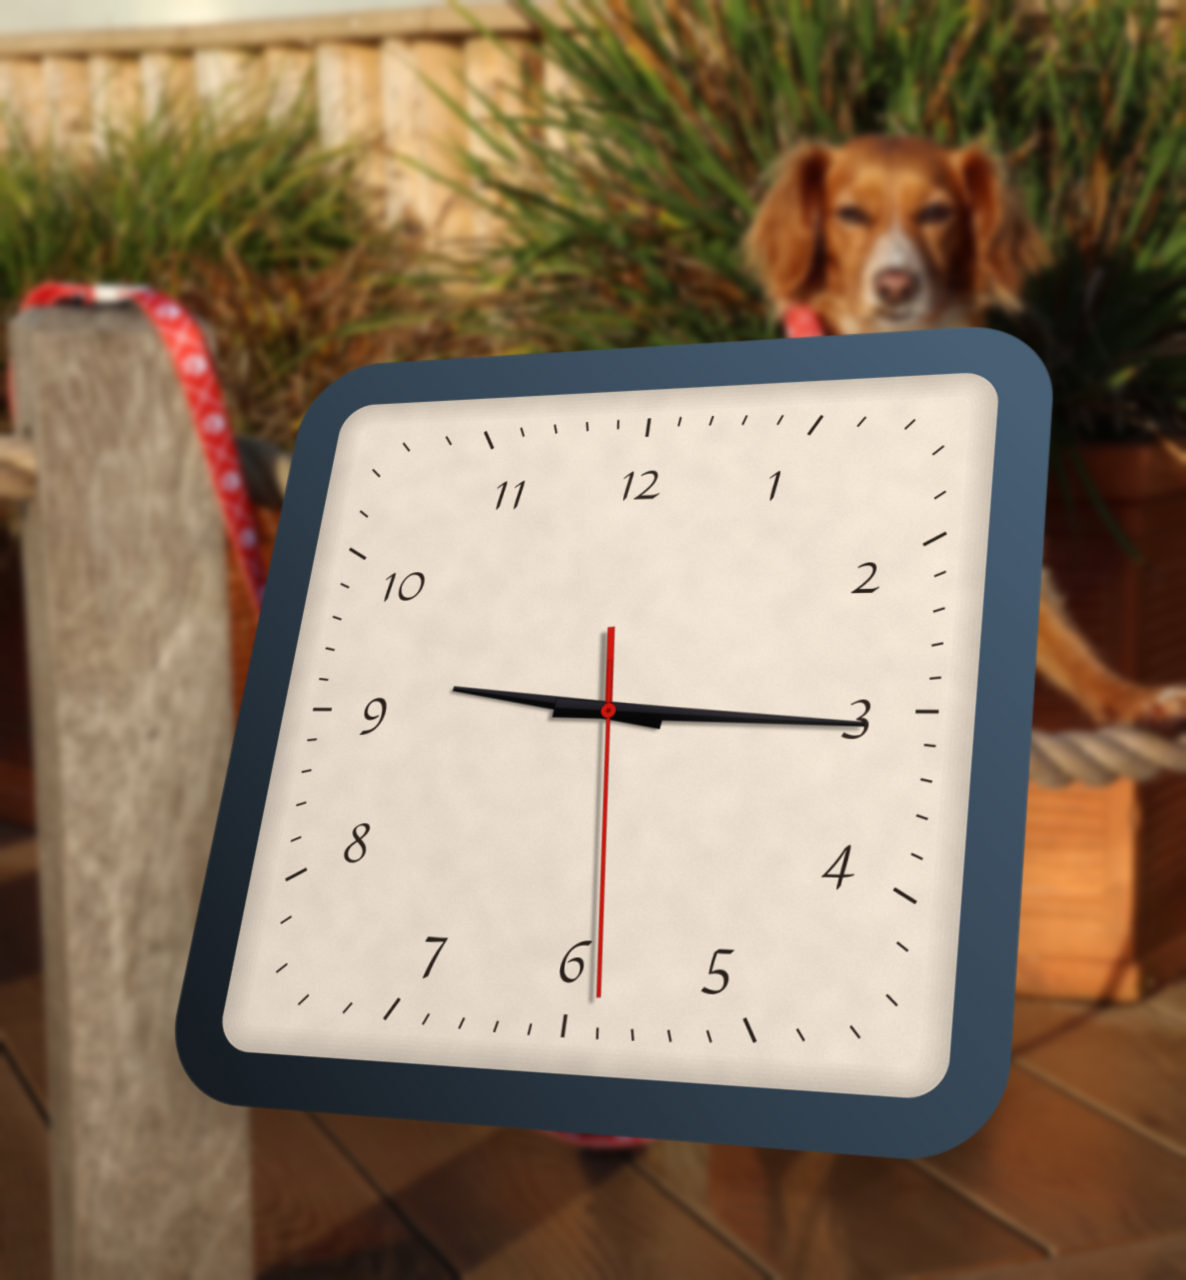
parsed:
9 h 15 min 29 s
